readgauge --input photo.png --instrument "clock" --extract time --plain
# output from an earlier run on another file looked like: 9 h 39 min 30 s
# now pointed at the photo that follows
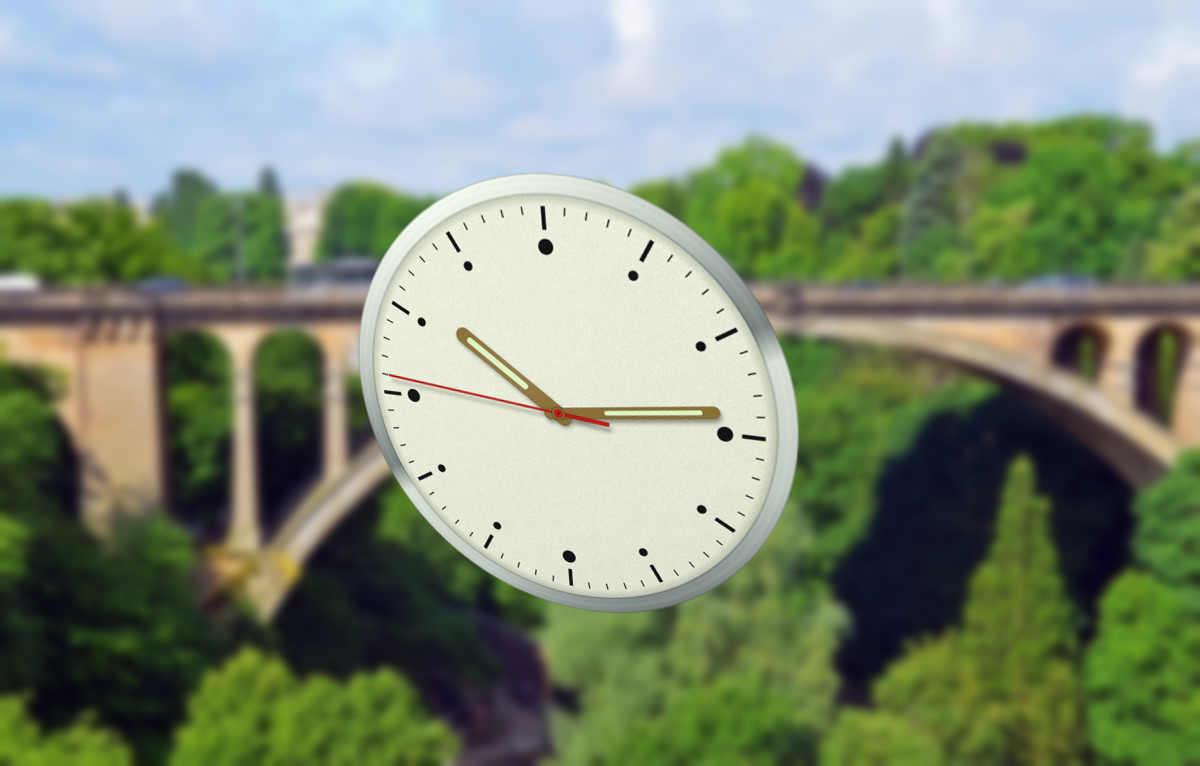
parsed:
10 h 13 min 46 s
